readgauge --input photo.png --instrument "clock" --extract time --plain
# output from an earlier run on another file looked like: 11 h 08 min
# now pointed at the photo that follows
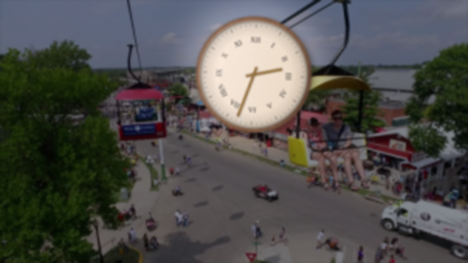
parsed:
2 h 33 min
